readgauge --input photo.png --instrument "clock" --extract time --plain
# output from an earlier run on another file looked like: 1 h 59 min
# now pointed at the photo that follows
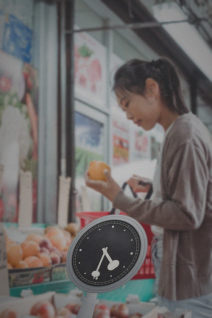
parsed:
4 h 31 min
